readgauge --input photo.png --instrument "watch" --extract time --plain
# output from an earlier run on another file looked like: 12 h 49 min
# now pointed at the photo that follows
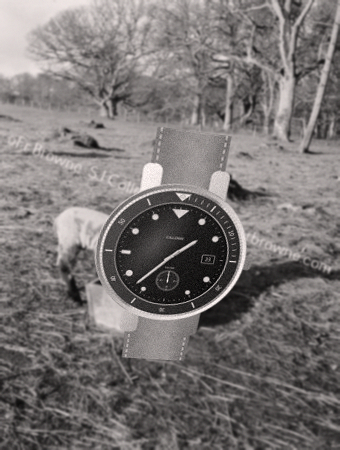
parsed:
1 h 37 min
